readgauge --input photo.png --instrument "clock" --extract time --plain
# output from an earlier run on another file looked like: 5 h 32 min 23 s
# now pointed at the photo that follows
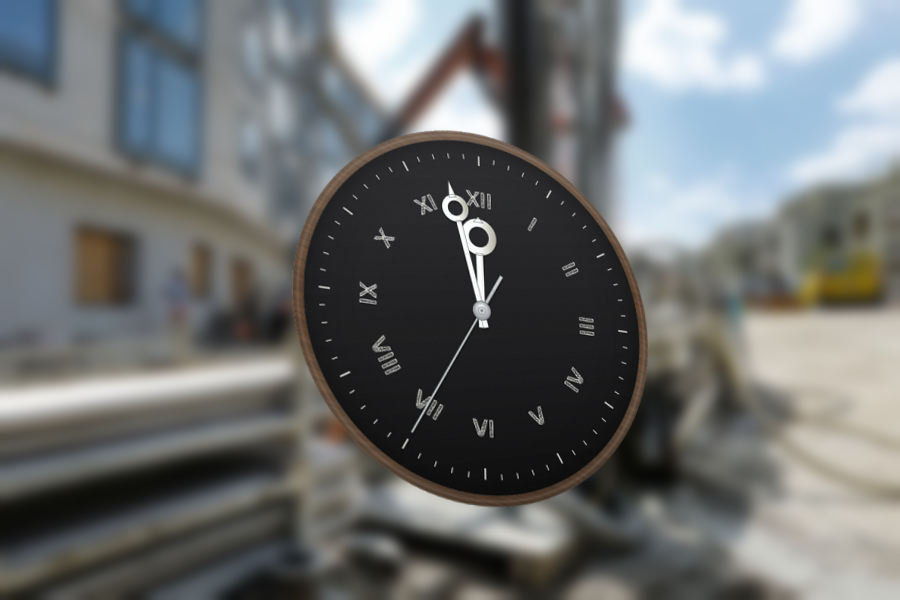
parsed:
11 h 57 min 35 s
